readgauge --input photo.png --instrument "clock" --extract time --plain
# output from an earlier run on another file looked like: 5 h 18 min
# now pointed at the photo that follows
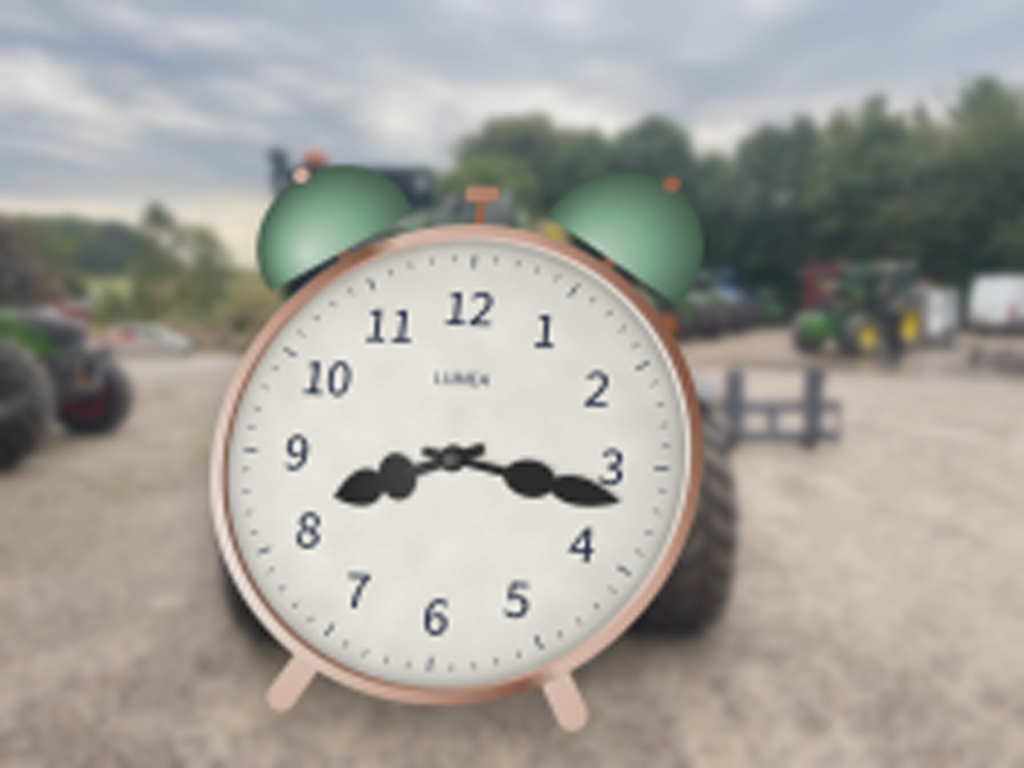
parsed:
8 h 17 min
